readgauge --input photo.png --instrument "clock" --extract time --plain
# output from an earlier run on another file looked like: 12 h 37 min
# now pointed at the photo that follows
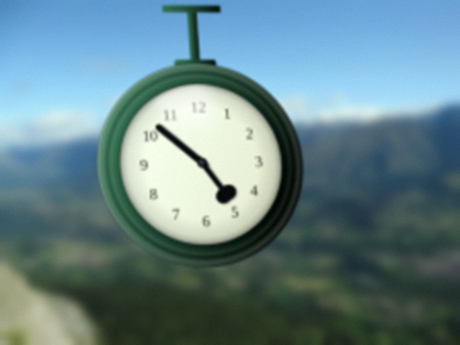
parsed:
4 h 52 min
